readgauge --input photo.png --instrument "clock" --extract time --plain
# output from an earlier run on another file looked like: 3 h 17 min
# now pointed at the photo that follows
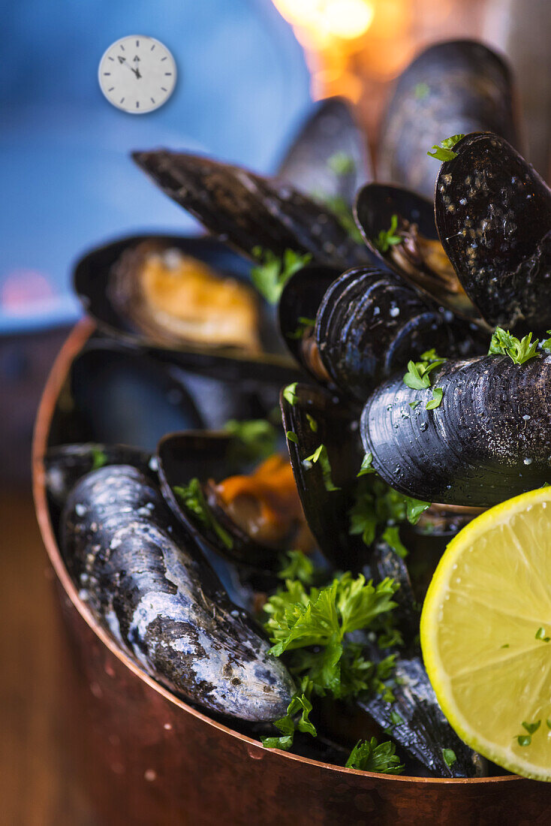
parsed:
11 h 52 min
